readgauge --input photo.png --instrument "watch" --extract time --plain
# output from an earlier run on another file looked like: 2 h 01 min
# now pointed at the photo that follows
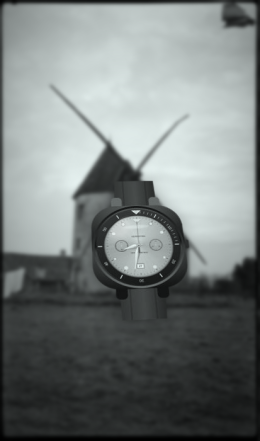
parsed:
8 h 32 min
